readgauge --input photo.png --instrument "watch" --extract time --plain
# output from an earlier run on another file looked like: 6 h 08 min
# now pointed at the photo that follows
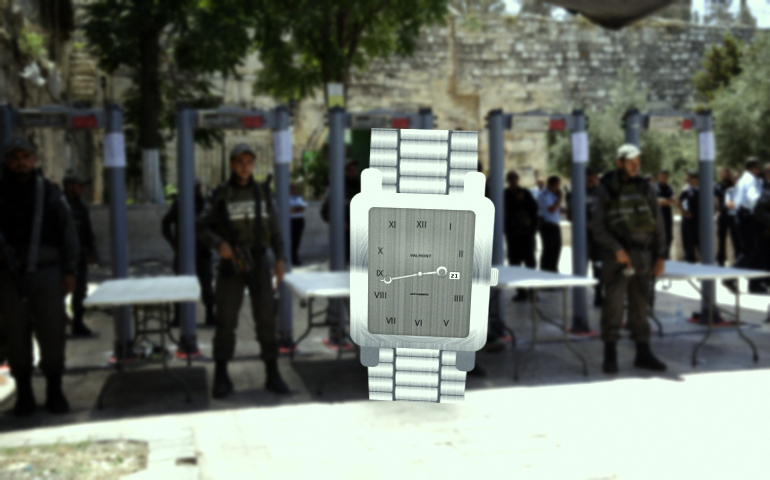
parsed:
2 h 43 min
